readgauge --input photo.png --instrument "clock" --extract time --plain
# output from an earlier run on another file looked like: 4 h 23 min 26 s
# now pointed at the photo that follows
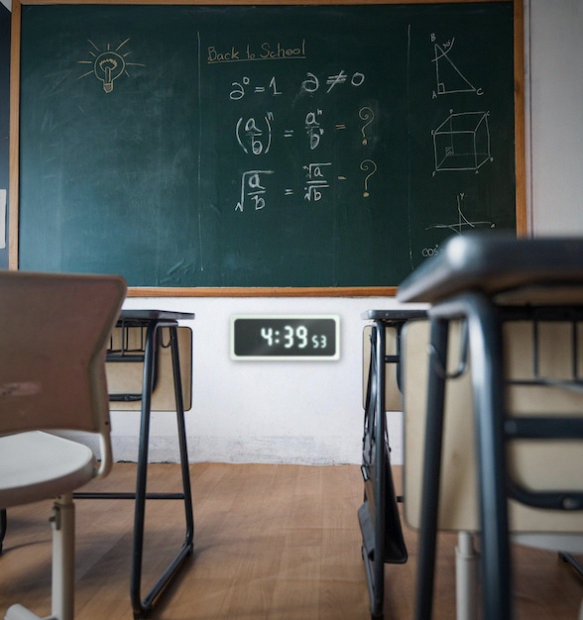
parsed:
4 h 39 min 53 s
